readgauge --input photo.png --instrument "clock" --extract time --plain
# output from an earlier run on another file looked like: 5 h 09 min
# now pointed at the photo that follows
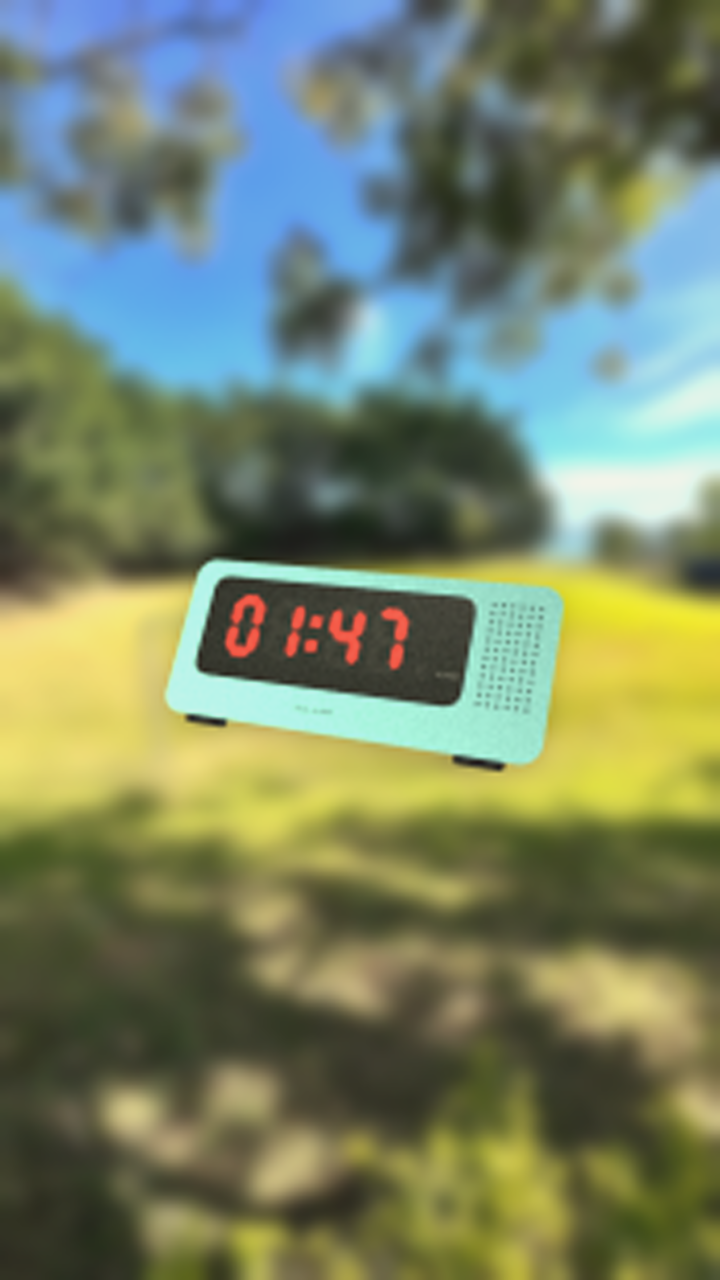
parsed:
1 h 47 min
